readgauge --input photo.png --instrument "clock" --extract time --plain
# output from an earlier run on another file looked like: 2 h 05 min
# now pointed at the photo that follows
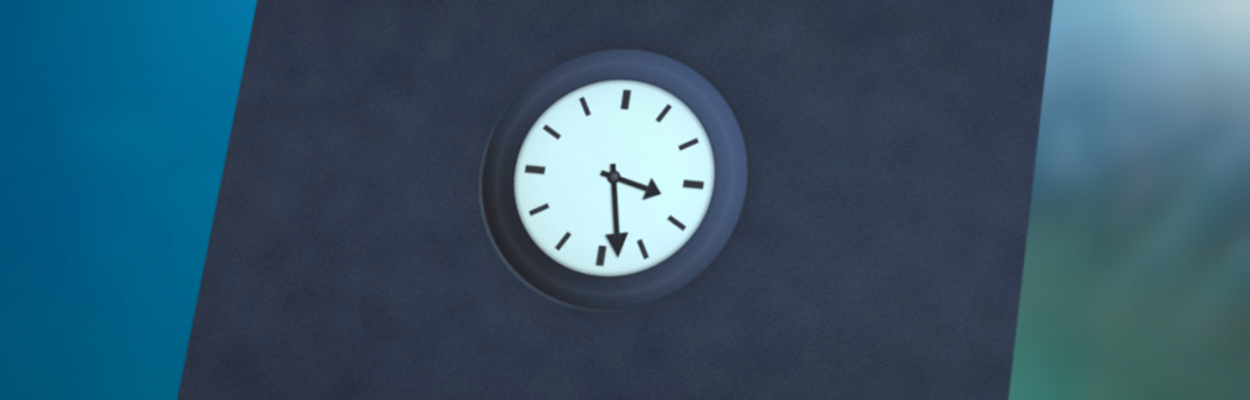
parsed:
3 h 28 min
